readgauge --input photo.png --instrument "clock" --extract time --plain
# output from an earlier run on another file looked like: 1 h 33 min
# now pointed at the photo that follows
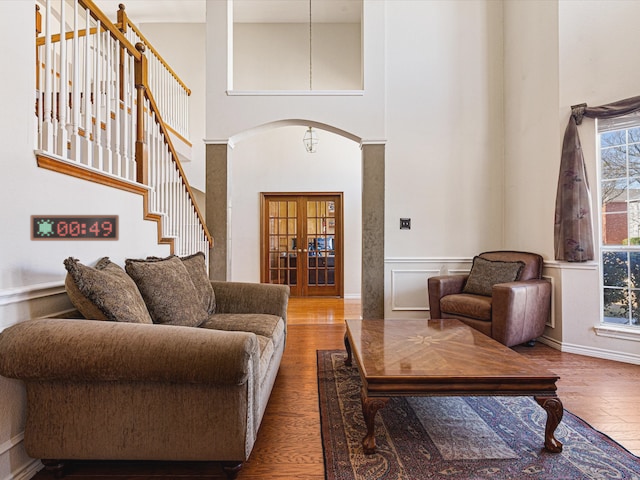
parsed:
0 h 49 min
